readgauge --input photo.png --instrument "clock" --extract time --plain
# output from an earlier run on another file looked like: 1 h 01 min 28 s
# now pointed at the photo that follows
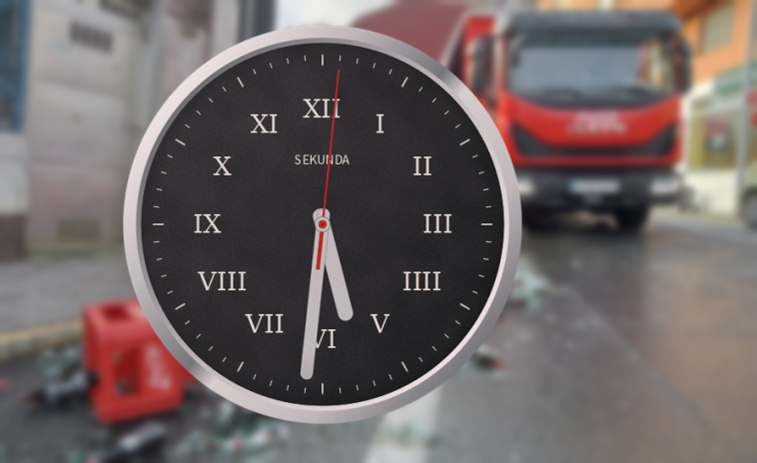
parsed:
5 h 31 min 01 s
